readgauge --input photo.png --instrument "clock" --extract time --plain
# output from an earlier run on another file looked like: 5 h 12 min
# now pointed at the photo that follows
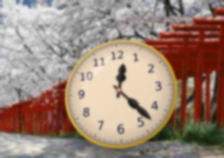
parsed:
12 h 23 min
